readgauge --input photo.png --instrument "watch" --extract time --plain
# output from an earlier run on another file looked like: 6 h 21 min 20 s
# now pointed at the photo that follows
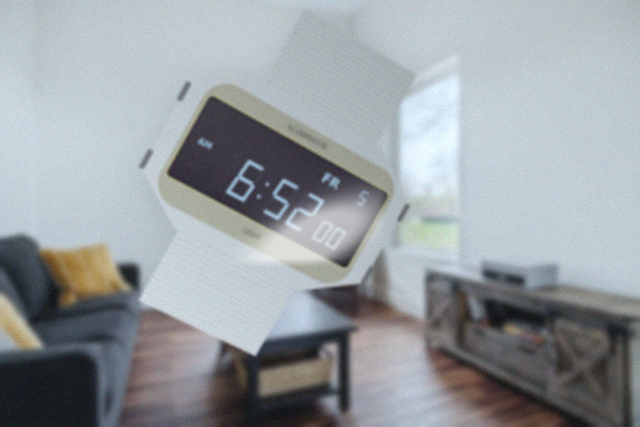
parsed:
6 h 52 min 00 s
